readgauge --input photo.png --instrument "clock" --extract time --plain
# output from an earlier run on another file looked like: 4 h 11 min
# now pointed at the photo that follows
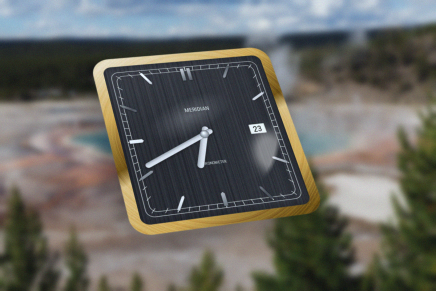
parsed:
6 h 41 min
